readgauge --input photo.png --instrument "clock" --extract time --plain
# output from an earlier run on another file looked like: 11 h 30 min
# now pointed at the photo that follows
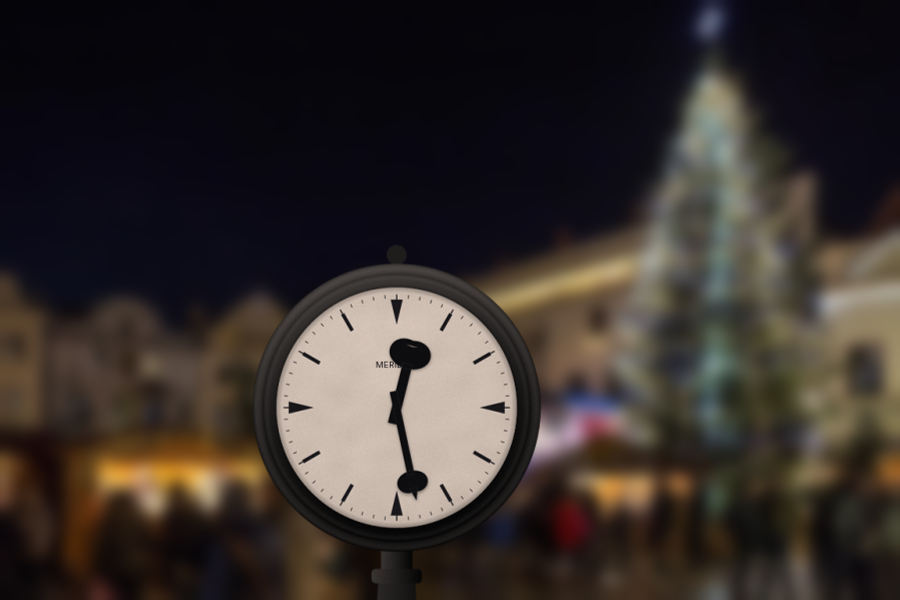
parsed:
12 h 28 min
